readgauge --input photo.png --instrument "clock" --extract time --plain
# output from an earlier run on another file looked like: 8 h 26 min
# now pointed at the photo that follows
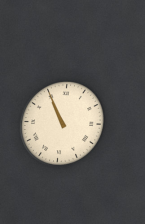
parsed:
10 h 55 min
